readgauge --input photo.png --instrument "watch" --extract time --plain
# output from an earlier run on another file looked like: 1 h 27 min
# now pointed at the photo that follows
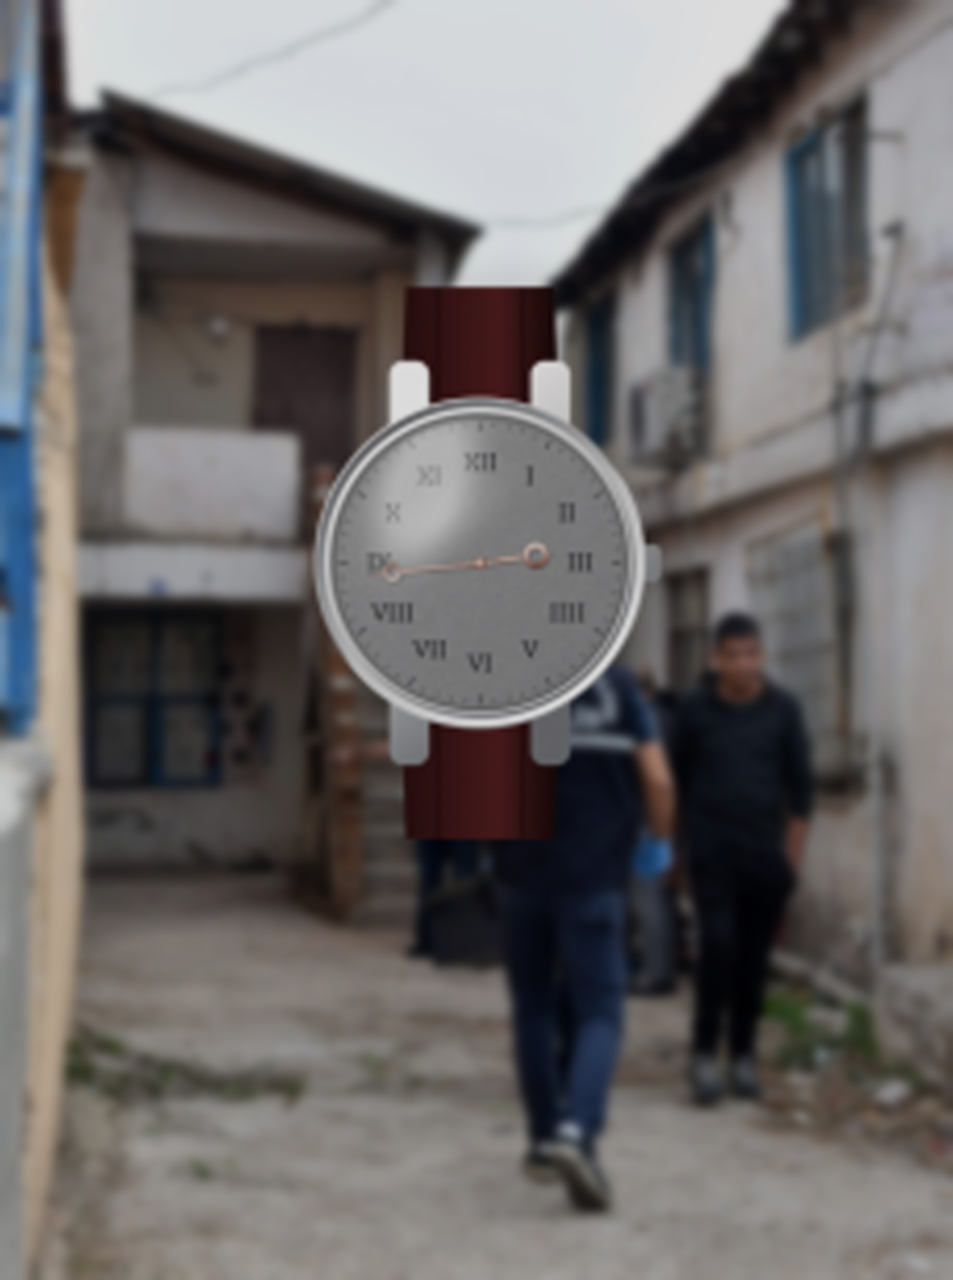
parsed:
2 h 44 min
